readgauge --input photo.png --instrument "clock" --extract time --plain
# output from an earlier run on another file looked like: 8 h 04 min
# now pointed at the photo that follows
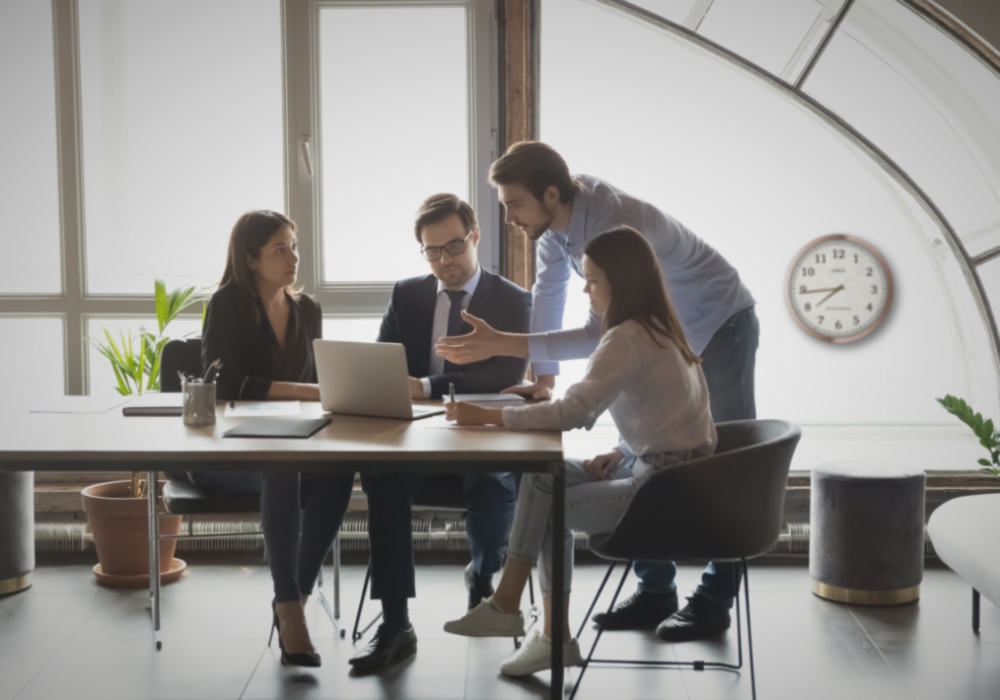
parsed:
7 h 44 min
